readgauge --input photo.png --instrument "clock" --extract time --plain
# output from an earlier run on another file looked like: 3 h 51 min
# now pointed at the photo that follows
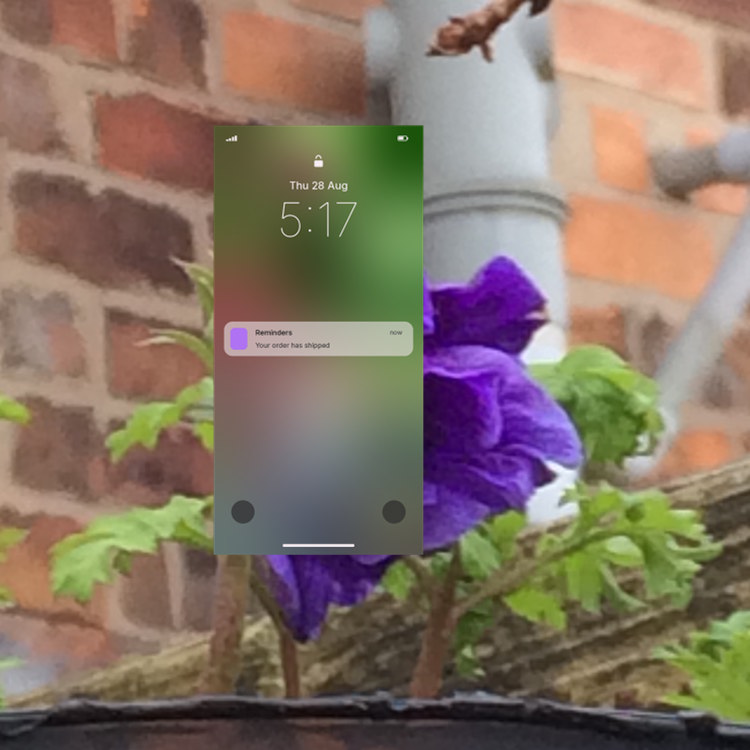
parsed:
5 h 17 min
